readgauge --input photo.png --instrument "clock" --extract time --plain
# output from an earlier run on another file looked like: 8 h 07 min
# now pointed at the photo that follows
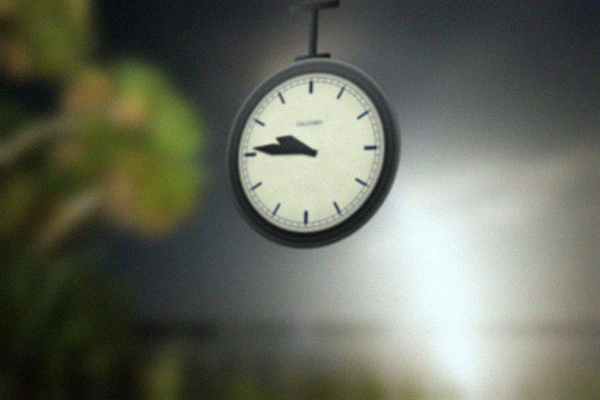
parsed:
9 h 46 min
